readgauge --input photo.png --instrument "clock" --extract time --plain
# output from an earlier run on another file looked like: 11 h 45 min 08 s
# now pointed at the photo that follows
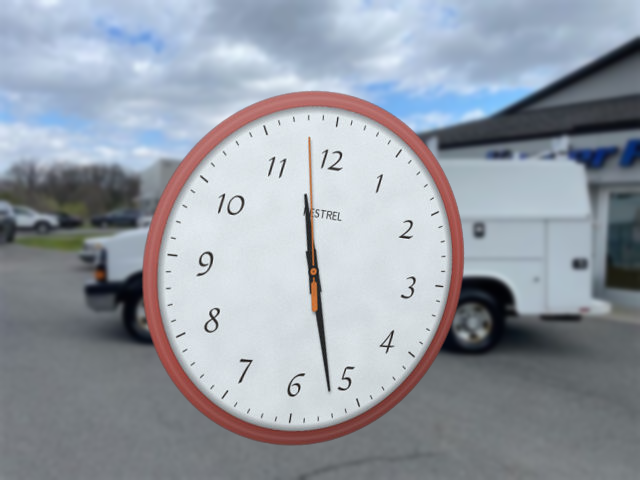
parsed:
11 h 26 min 58 s
